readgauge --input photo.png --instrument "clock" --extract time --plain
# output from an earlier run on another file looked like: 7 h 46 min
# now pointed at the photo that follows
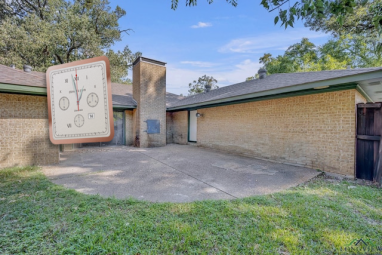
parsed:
12 h 58 min
